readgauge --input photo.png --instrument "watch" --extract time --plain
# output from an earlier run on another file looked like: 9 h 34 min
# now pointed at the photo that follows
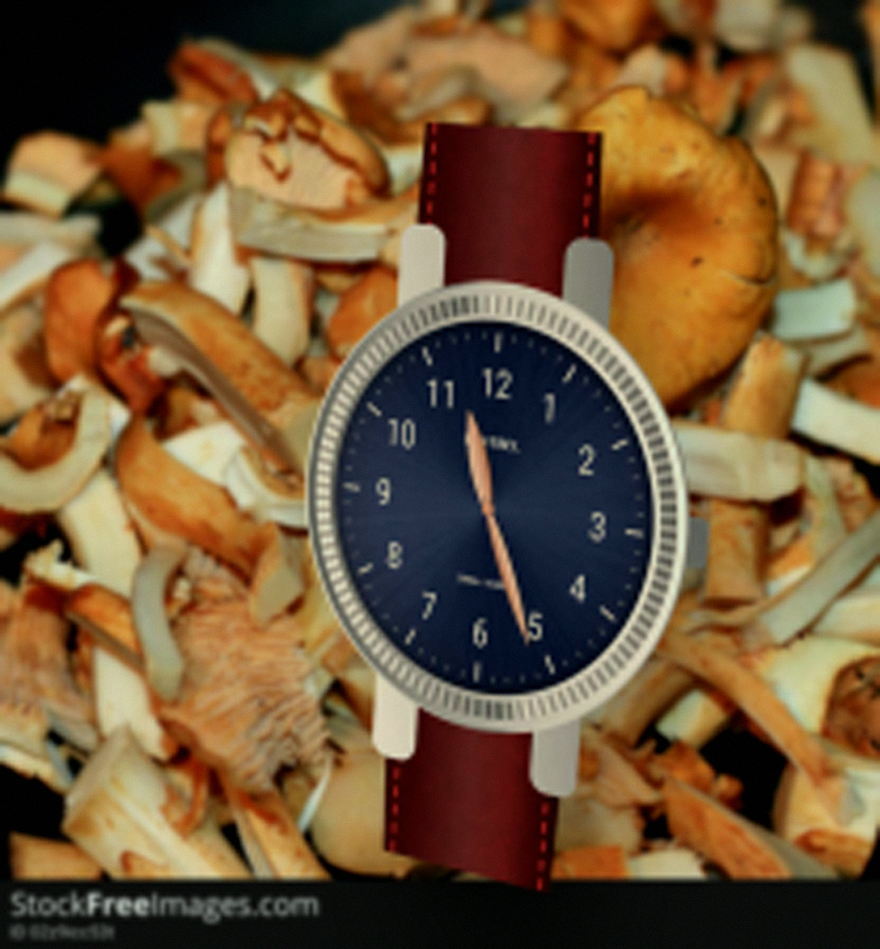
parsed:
11 h 26 min
